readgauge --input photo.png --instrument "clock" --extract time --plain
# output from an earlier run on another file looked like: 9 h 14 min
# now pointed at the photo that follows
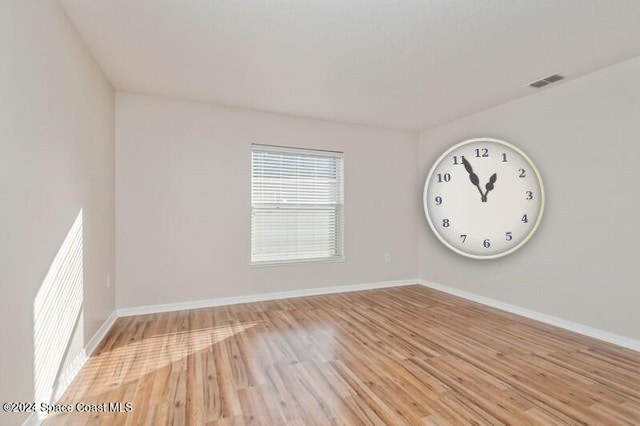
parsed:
12 h 56 min
